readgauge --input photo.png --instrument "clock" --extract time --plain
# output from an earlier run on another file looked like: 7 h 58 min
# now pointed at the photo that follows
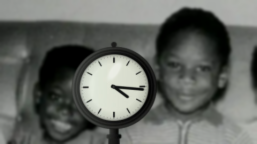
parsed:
4 h 16 min
